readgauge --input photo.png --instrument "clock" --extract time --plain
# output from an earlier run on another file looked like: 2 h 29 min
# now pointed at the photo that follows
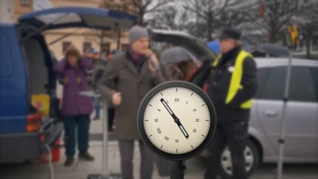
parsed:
4 h 54 min
